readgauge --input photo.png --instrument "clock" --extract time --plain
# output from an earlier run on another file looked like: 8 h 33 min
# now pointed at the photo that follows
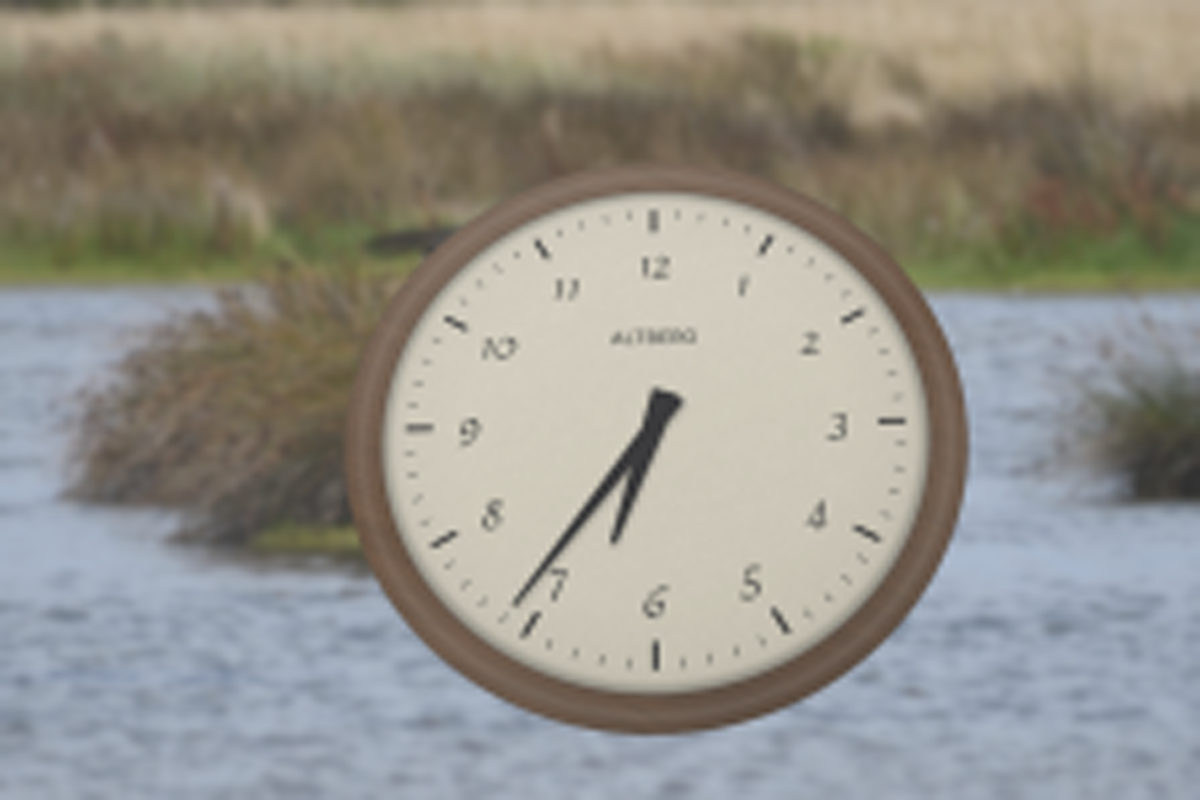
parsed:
6 h 36 min
